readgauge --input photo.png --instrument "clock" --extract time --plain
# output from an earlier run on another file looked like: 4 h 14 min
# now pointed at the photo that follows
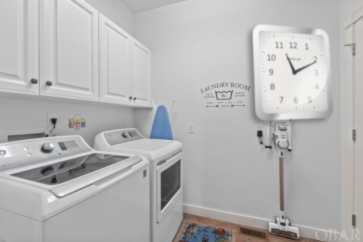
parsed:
11 h 11 min
